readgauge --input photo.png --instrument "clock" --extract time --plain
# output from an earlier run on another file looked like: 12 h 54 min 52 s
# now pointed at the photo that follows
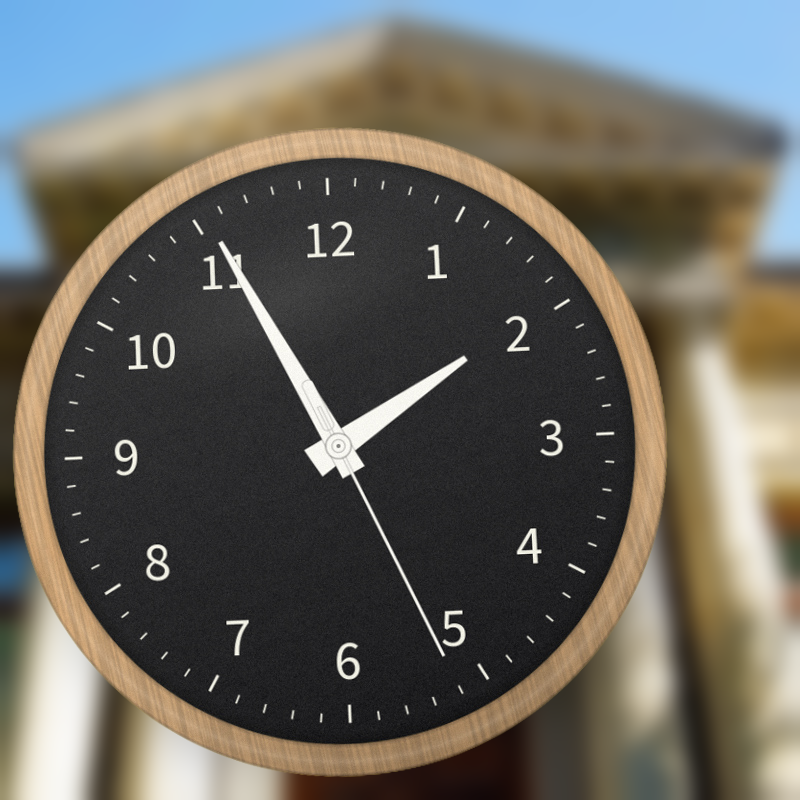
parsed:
1 h 55 min 26 s
